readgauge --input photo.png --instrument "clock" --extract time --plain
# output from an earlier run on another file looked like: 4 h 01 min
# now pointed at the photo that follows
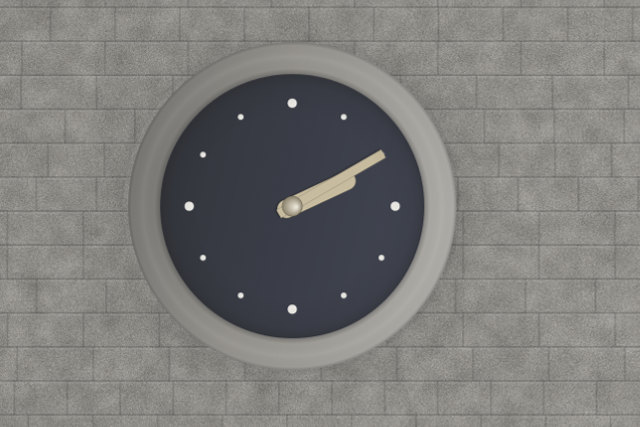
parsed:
2 h 10 min
